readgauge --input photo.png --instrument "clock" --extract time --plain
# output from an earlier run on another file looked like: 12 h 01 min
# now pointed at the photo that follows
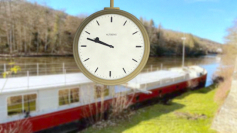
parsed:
9 h 48 min
